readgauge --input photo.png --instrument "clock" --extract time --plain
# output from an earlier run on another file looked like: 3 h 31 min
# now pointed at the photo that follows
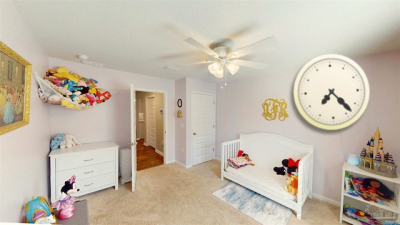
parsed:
7 h 23 min
